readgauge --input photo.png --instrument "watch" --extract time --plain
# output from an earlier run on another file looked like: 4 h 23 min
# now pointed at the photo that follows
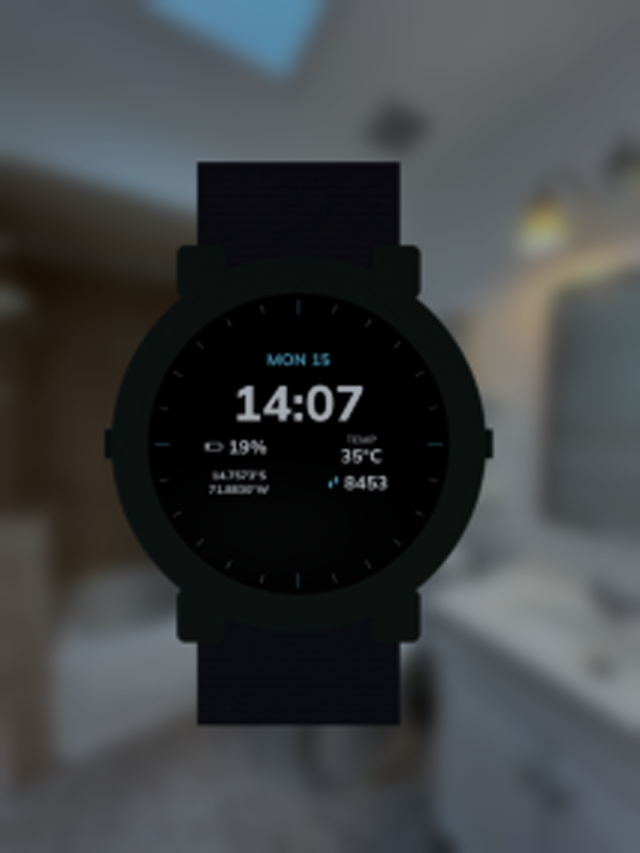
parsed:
14 h 07 min
